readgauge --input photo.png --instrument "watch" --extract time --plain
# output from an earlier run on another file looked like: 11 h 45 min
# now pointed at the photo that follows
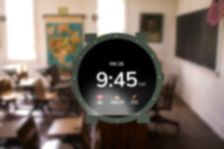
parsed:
9 h 45 min
